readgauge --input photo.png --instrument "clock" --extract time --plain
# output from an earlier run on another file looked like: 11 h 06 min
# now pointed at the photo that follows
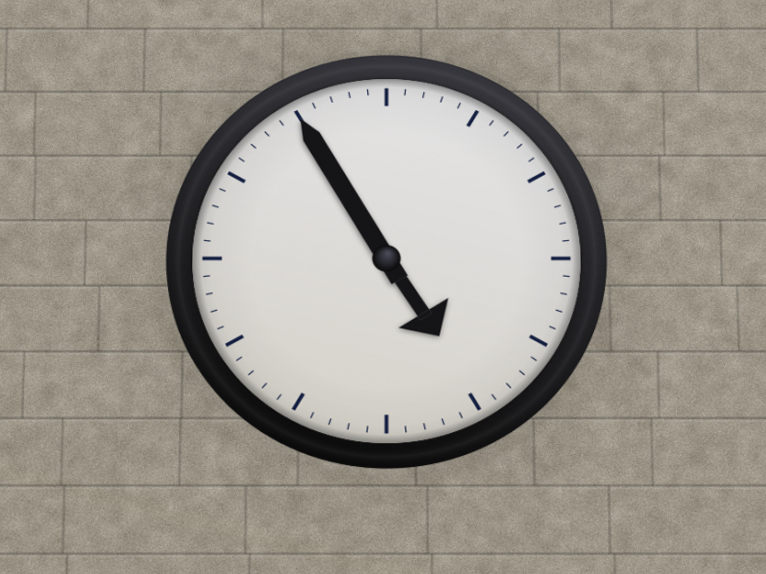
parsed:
4 h 55 min
